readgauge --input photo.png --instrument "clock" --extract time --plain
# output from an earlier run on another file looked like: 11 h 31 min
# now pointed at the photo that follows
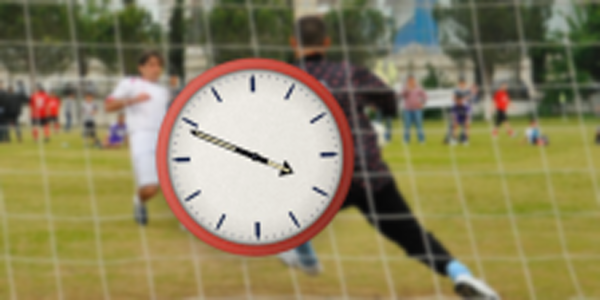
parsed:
3 h 49 min
